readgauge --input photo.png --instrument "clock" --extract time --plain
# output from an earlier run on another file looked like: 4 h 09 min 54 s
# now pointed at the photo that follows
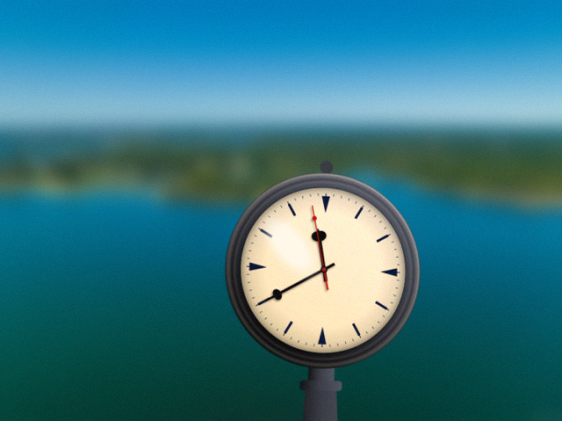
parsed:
11 h 39 min 58 s
